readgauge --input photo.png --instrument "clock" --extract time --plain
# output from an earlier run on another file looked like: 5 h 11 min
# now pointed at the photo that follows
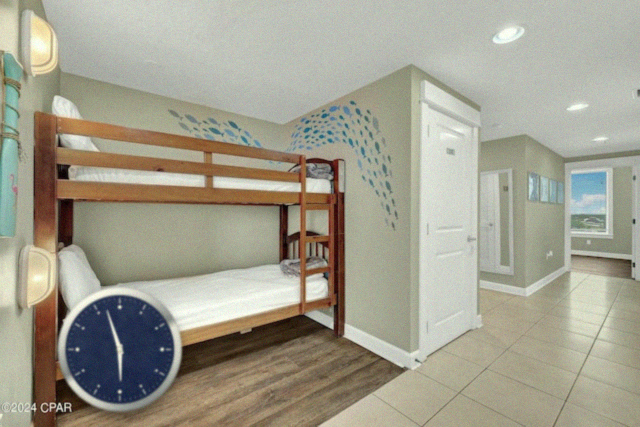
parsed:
5 h 57 min
